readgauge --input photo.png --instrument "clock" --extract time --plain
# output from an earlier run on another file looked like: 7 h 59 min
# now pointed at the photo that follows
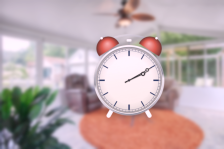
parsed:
2 h 10 min
